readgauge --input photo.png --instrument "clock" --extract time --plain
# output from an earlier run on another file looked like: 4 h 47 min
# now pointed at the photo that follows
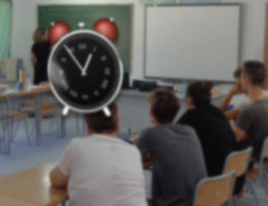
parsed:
12 h 54 min
